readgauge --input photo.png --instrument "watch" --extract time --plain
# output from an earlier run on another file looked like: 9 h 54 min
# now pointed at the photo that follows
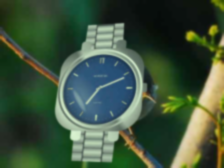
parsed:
7 h 11 min
